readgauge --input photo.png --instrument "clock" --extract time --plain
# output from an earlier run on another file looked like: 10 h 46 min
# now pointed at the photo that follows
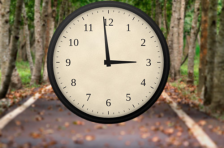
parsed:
2 h 59 min
